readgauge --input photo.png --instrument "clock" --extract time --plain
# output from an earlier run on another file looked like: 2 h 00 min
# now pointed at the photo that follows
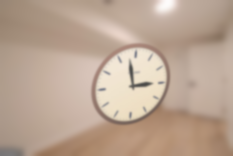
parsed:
2 h 58 min
